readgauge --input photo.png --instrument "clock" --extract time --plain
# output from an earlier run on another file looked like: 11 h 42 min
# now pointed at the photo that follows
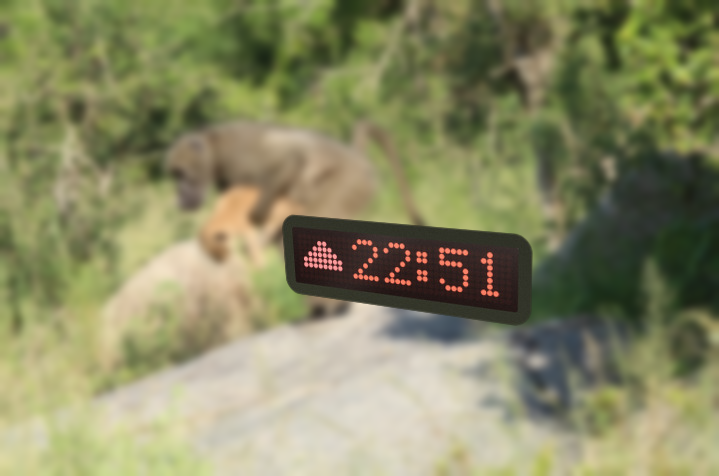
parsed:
22 h 51 min
